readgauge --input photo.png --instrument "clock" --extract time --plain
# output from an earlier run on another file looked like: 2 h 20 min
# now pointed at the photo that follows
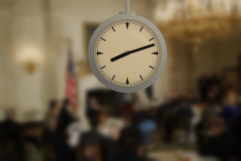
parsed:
8 h 12 min
